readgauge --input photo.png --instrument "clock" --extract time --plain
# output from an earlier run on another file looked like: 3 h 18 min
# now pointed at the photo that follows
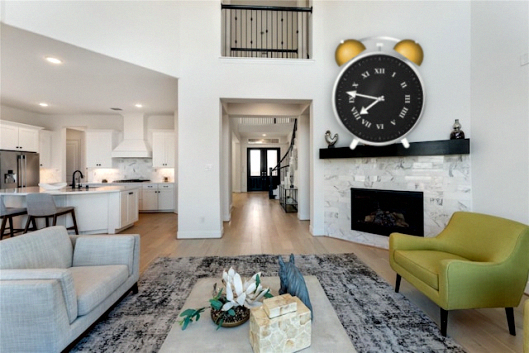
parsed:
7 h 47 min
